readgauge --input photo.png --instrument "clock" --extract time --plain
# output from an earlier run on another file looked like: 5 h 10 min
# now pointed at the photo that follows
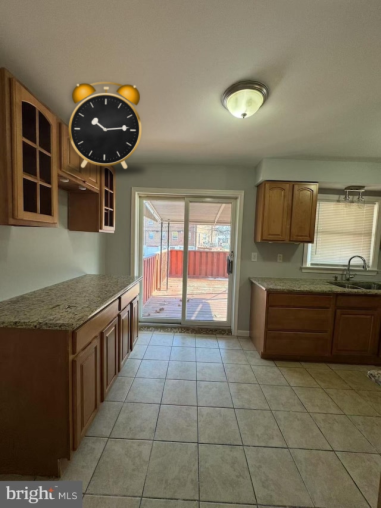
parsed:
10 h 14 min
